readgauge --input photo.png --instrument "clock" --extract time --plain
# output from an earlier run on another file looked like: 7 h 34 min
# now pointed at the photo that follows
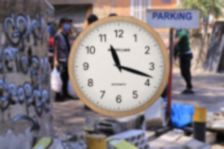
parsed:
11 h 18 min
